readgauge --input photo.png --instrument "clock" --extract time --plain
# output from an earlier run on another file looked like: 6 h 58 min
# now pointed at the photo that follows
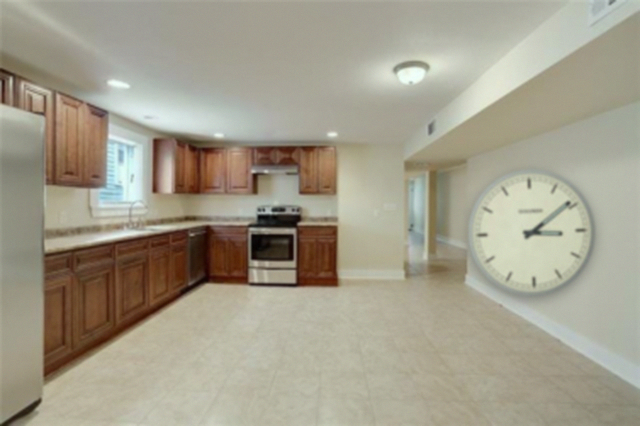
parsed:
3 h 09 min
